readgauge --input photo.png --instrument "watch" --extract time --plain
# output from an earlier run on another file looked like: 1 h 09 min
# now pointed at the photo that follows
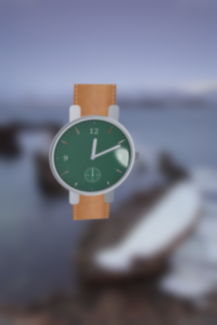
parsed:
12 h 11 min
